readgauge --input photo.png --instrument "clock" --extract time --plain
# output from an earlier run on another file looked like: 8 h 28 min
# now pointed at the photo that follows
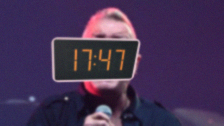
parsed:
17 h 47 min
